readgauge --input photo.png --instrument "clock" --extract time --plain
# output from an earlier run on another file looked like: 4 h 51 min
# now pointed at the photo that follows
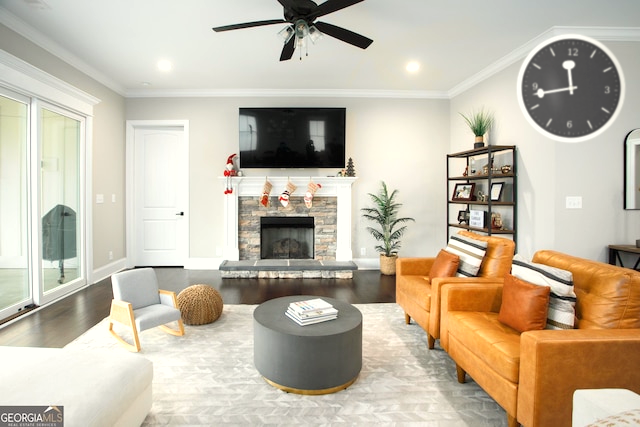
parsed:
11 h 43 min
